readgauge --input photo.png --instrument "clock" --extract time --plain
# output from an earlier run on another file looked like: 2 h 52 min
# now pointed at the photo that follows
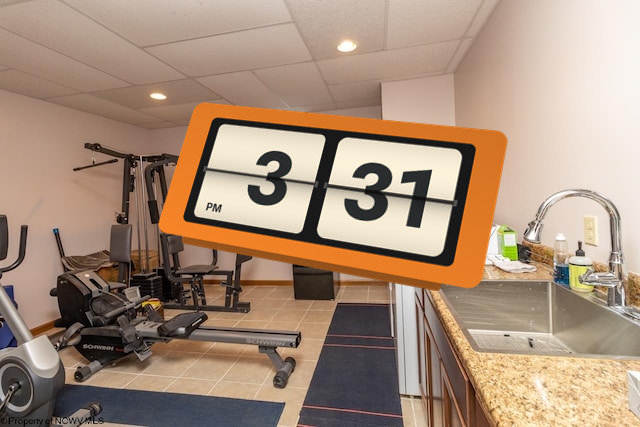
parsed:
3 h 31 min
